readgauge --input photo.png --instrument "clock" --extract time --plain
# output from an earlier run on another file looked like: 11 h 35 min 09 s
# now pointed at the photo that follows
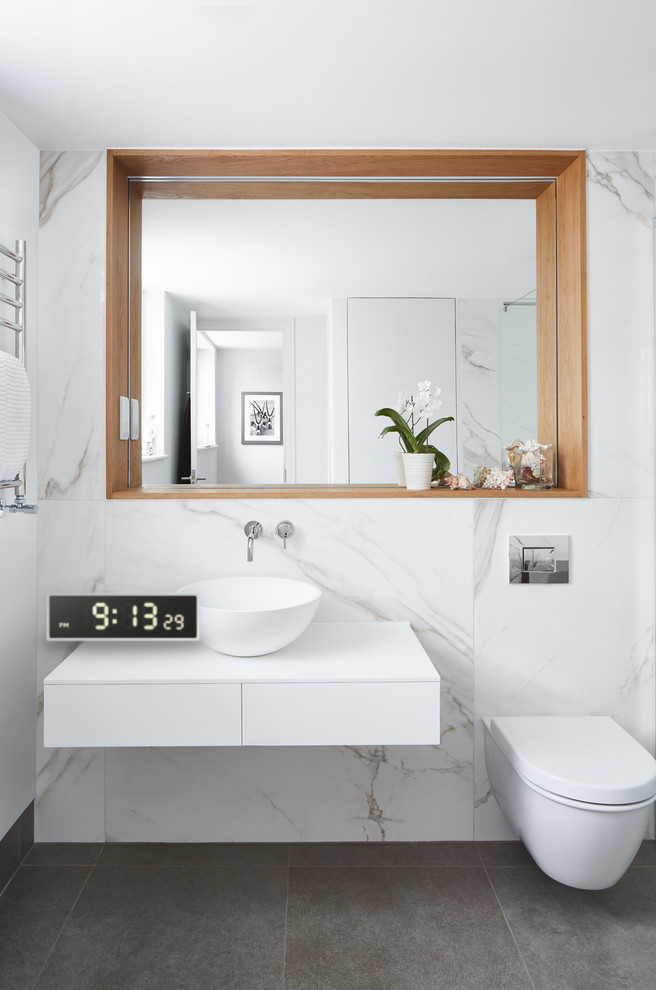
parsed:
9 h 13 min 29 s
